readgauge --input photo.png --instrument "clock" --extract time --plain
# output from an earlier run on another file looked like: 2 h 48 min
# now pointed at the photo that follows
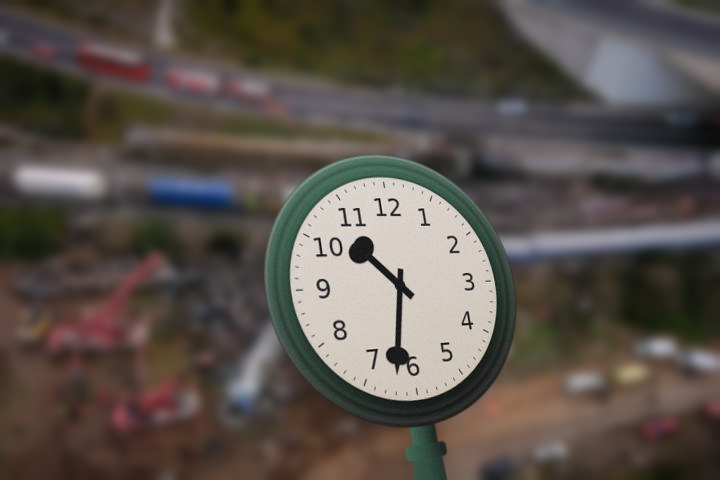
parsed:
10 h 32 min
